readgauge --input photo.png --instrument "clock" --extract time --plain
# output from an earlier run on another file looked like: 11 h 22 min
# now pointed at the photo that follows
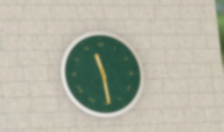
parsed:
11 h 29 min
